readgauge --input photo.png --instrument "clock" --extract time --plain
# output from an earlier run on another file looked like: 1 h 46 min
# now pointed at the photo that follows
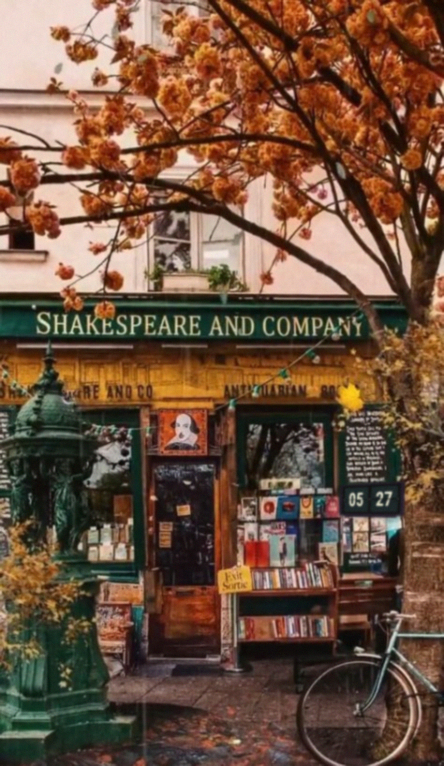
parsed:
5 h 27 min
